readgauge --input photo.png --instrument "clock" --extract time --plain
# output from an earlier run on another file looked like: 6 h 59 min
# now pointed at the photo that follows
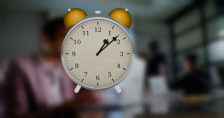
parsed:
1 h 08 min
